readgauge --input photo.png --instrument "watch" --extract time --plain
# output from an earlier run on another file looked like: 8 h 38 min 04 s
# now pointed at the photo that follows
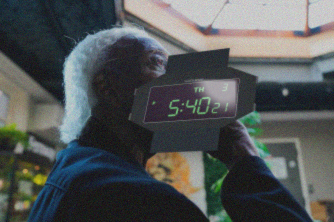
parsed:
5 h 40 min 21 s
